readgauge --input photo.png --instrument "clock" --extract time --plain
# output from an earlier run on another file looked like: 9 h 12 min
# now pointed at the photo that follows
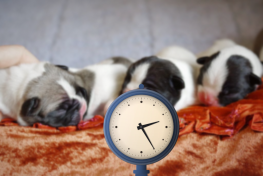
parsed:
2 h 25 min
